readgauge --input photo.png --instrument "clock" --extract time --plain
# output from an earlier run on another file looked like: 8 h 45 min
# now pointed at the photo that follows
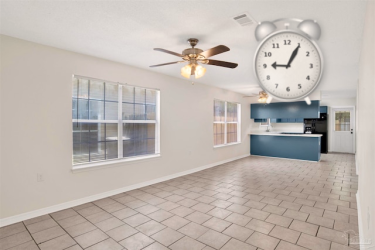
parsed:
9 h 05 min
